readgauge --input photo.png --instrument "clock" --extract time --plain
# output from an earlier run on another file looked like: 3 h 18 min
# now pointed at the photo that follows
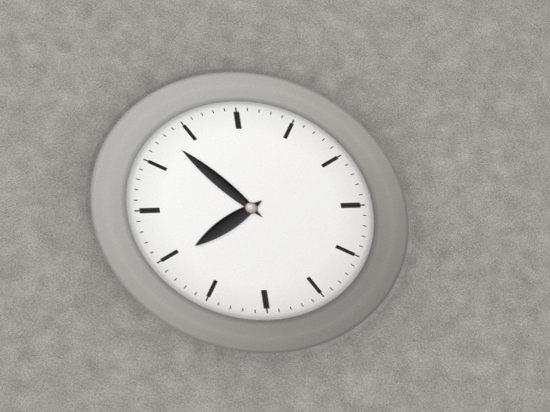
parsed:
7 h 53 min
